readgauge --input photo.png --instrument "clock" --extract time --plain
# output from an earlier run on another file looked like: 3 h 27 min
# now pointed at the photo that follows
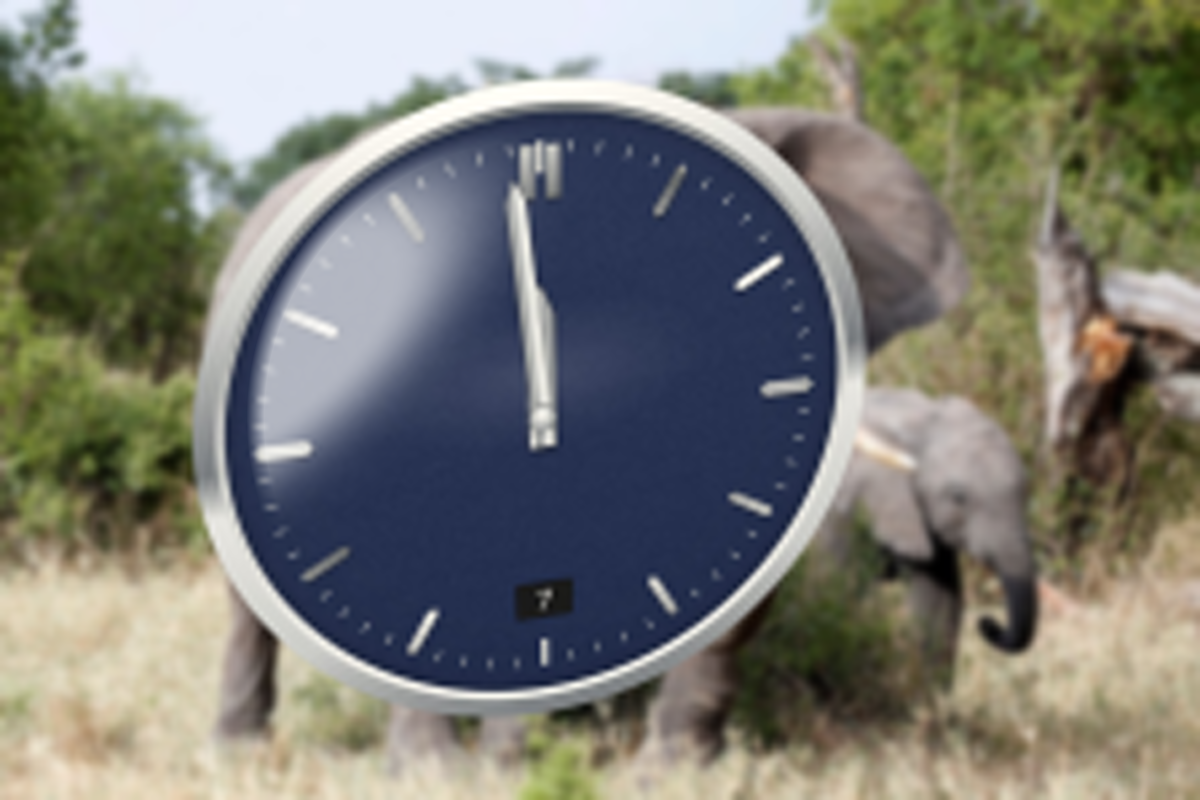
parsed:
11 h 59 min
